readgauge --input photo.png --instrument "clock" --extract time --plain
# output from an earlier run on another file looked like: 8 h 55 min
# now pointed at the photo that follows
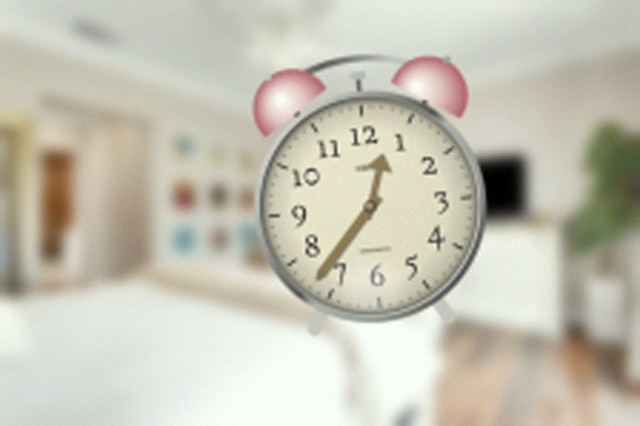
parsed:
12 h 37 min
